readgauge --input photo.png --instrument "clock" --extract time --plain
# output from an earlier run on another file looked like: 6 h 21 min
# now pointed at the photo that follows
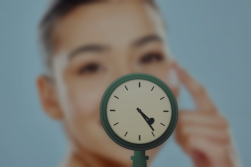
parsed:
4 h 24 min
